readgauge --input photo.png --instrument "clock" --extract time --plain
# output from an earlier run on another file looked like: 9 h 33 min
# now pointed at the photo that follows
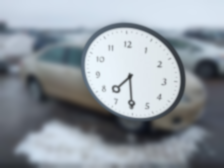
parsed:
7 h 30 min
